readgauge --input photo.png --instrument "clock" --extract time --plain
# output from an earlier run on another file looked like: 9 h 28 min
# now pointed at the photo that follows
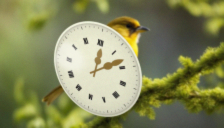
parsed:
12 h 08 min
